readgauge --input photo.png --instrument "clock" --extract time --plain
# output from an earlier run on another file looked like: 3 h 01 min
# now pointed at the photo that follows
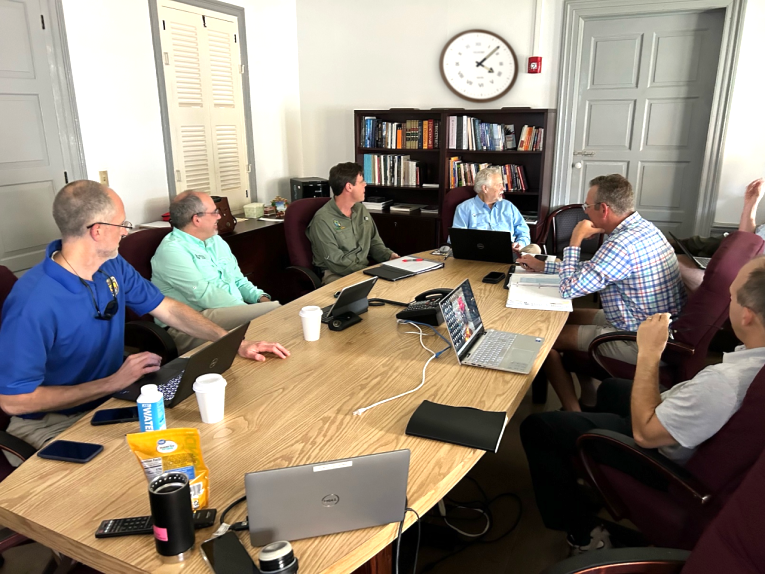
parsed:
4 h 08 min
